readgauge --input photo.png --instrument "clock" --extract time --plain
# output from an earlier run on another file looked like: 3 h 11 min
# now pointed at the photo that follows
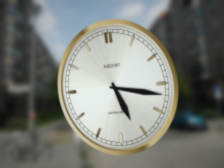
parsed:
5 h 17 min
